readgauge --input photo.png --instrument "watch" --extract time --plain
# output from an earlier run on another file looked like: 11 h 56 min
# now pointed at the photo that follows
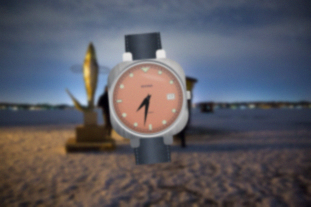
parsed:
7 h 32 min
